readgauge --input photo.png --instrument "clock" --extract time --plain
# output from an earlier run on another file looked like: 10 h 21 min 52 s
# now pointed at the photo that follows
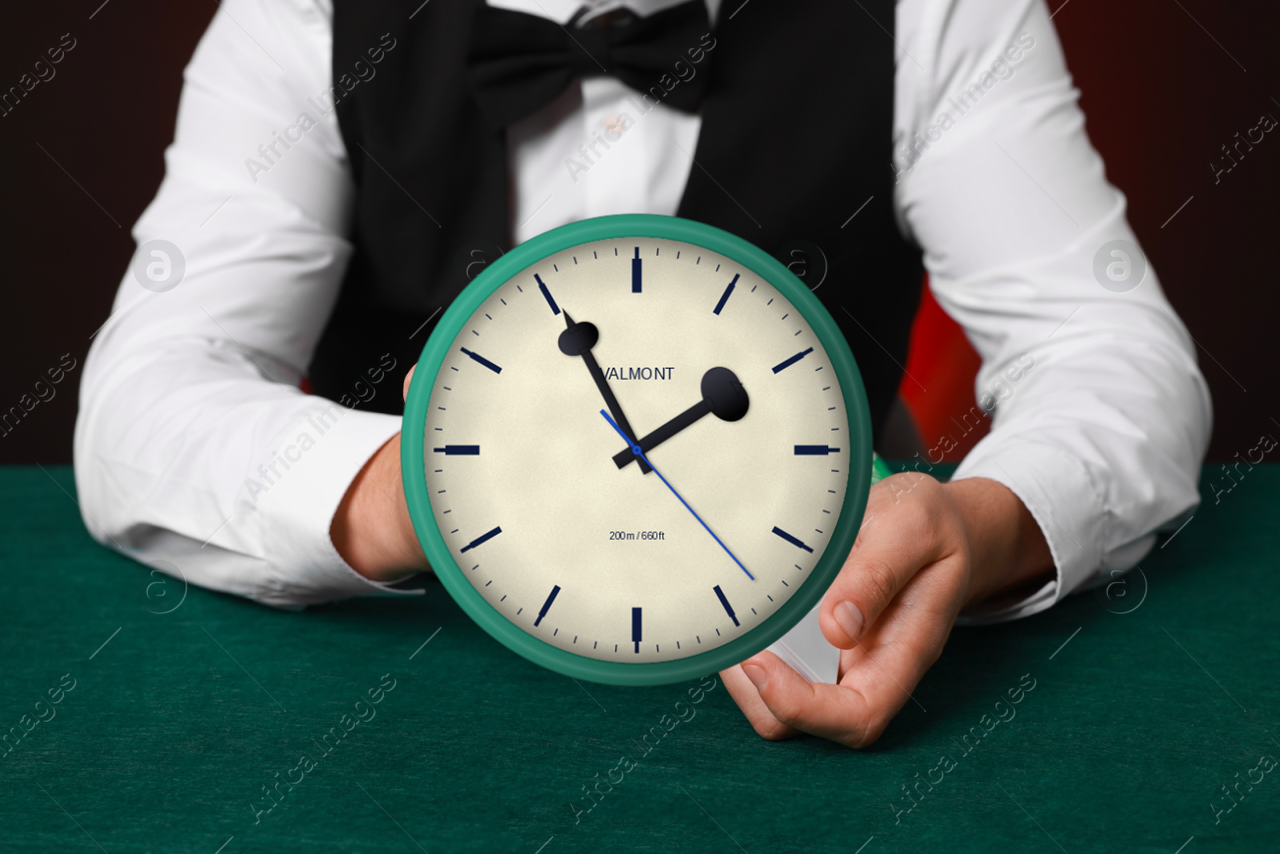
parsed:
1 h 55 min 23 s
